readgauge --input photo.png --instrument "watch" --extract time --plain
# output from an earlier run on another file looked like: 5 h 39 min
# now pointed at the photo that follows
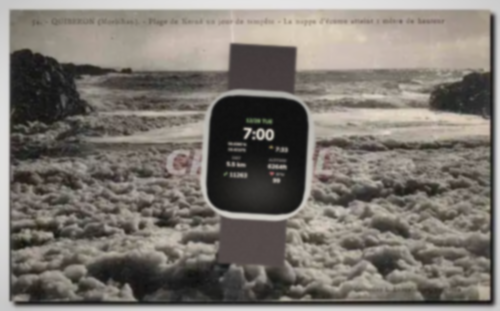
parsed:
7 h 00 min
